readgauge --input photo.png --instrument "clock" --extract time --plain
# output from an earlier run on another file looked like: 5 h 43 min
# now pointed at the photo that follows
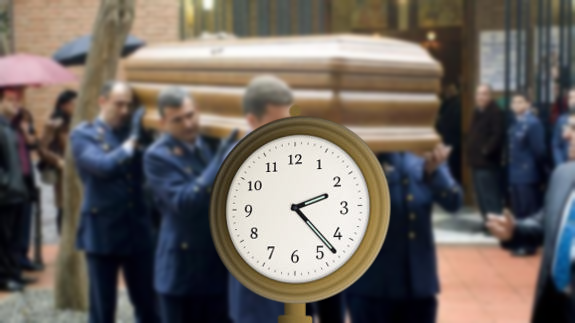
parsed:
2 h 23 min
